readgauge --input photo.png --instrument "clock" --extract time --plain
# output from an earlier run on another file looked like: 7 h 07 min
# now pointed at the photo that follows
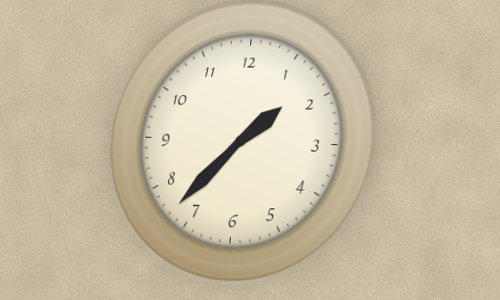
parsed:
1 h 37 min
